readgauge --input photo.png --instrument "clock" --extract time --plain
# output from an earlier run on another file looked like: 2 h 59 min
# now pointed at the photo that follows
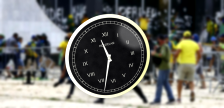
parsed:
11 h 33 min
